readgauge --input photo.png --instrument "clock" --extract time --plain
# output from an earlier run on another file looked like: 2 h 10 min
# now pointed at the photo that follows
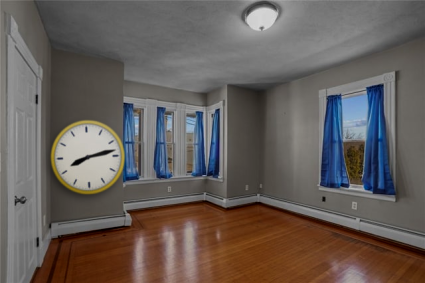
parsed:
8 h 13 min
